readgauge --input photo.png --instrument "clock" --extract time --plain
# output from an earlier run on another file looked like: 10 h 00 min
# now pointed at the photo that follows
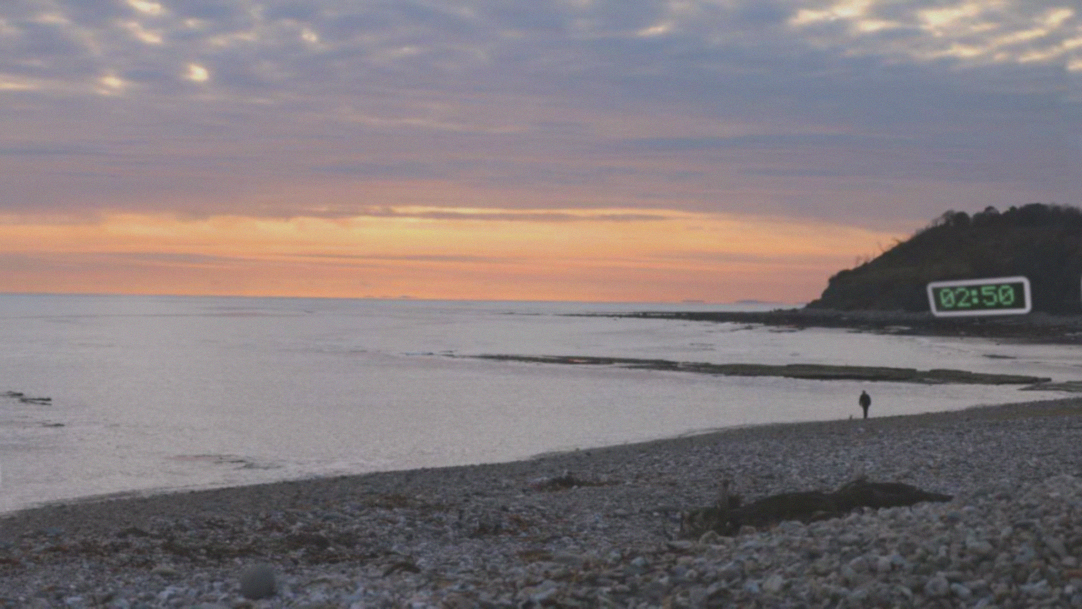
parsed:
2 h 50 min
